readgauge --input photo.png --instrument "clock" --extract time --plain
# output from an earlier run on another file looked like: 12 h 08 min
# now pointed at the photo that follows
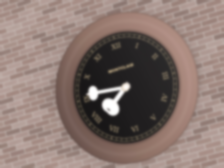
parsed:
7 h 46 min
